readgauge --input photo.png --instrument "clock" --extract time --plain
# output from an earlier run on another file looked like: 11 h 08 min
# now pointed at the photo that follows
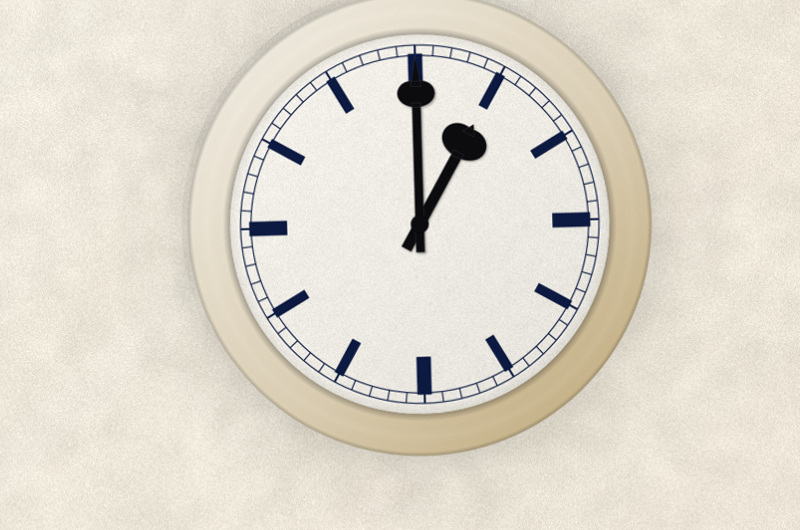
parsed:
1 h 00 min
